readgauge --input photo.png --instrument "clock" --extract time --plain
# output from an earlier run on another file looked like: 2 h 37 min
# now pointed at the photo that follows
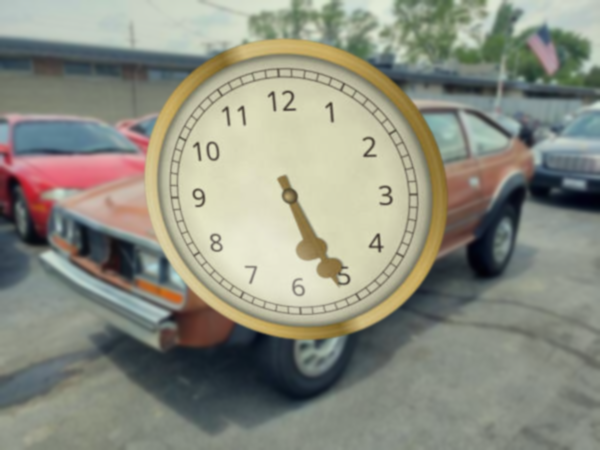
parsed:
5 h 26 min
